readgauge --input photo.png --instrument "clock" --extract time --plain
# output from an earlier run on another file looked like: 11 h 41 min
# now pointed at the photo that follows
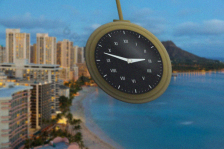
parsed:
2 h 48 min
